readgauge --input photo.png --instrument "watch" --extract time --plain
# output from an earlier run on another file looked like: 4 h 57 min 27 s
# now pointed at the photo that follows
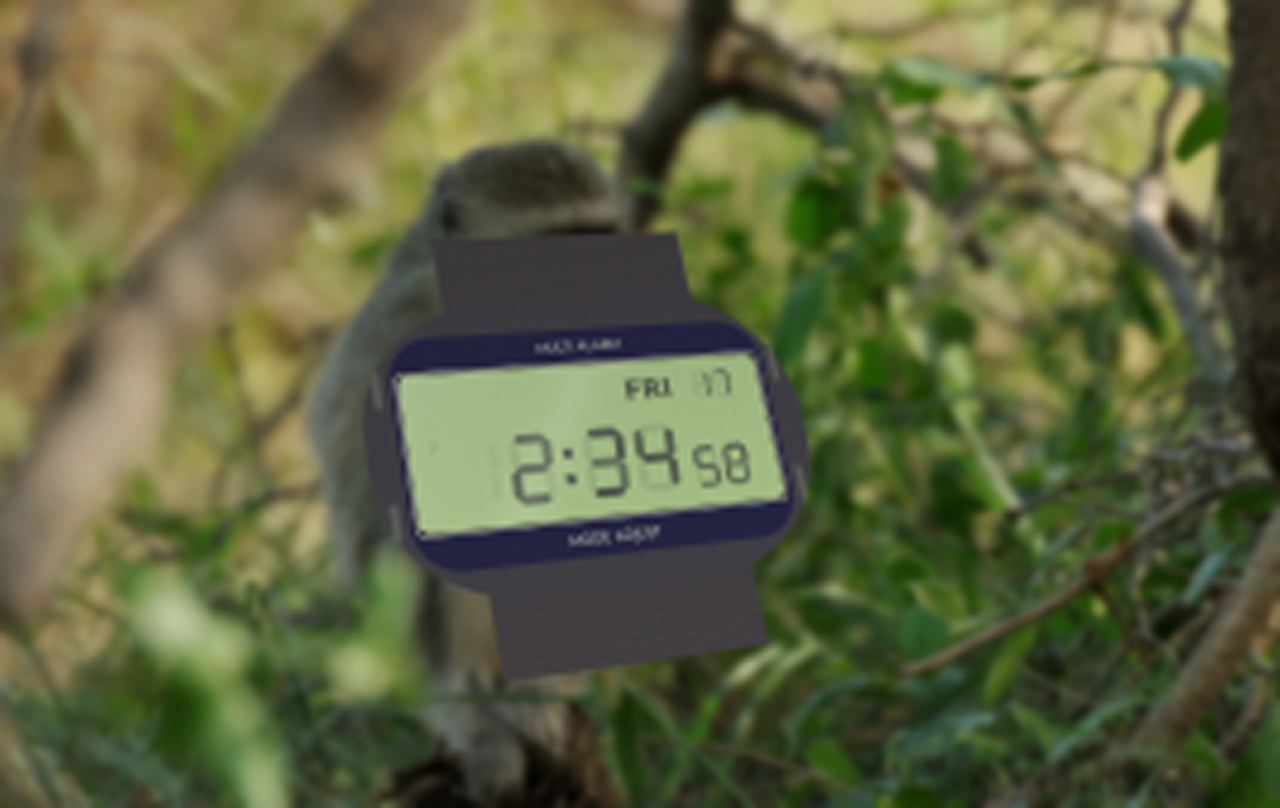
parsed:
2 h 34 min 58 s
